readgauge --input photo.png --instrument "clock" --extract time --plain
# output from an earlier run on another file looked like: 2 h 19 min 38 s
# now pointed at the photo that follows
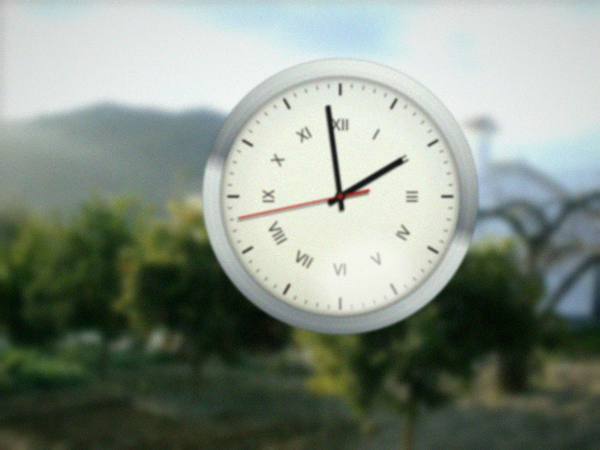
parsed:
1 h 58 min 43 s
